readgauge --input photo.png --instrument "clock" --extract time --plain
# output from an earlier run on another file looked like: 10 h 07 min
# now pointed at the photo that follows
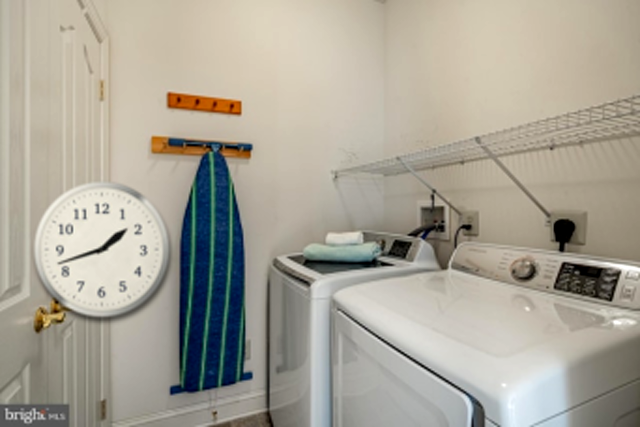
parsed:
1 h 42 min
